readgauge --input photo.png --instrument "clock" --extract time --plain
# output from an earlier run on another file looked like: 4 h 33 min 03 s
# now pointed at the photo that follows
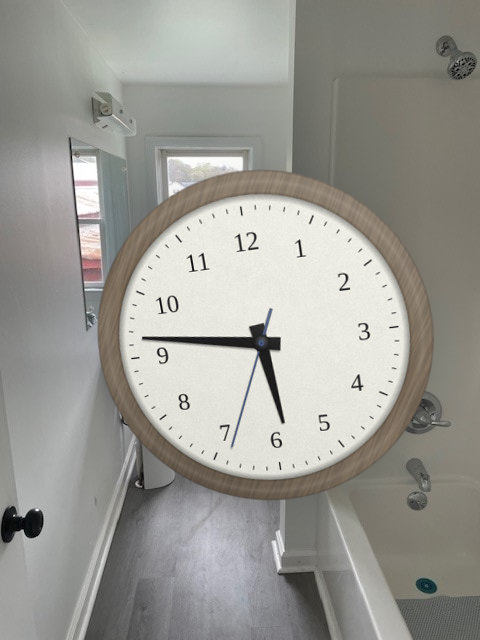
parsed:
5 h 46 min 34 s
